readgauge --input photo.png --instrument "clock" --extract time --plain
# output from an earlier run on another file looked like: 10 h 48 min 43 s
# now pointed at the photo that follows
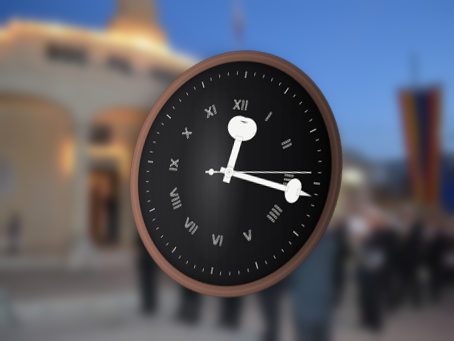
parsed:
12 h 16 min 14 s
